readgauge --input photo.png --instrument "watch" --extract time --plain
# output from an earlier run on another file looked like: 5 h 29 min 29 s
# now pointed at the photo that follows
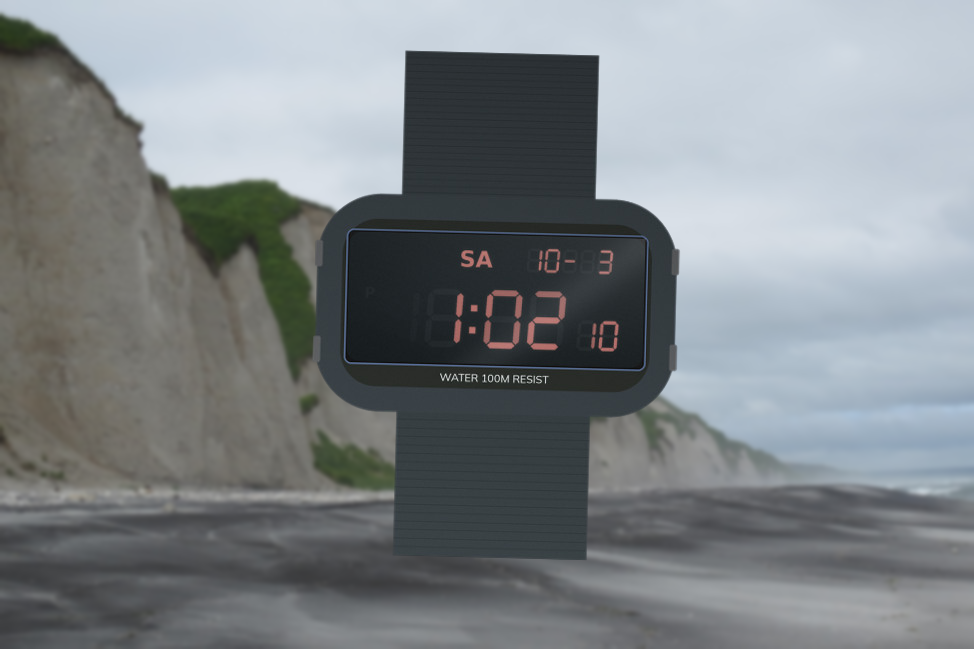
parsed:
1 h 02 min 10 s
